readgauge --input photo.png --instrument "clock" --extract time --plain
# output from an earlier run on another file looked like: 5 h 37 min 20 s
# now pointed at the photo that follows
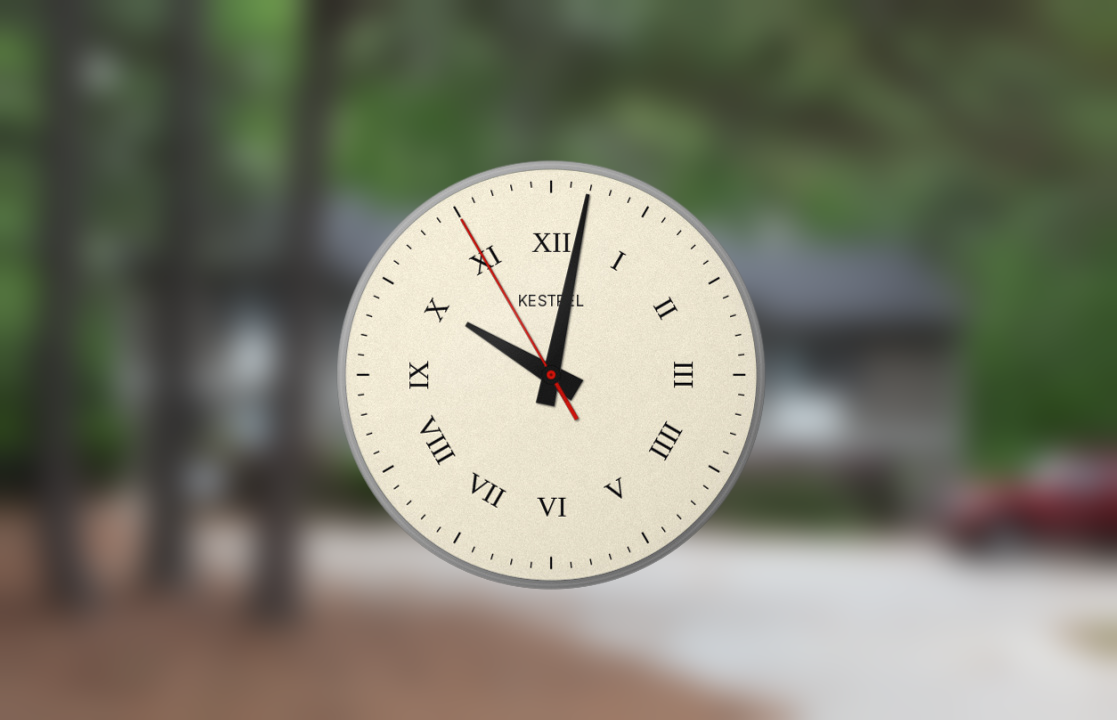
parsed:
10 h 01 min 55 s
